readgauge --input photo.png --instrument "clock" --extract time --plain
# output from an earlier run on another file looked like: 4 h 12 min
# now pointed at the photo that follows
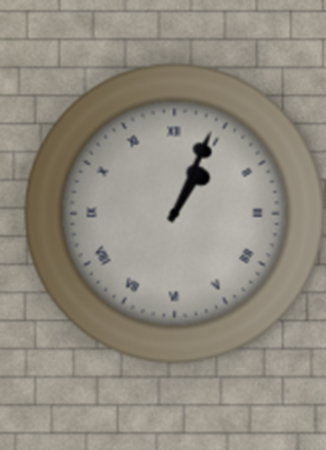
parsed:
1 h 04 min
